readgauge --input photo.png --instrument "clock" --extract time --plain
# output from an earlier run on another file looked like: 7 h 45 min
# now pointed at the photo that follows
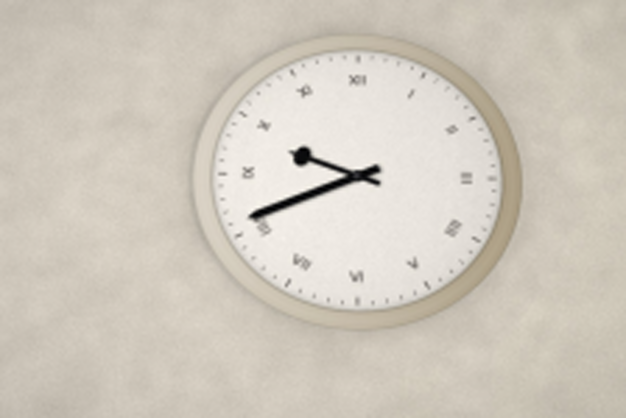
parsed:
9 h 41 min
